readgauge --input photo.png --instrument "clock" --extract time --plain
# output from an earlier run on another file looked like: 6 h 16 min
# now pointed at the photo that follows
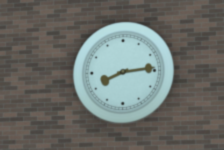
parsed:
8 h 14 min
